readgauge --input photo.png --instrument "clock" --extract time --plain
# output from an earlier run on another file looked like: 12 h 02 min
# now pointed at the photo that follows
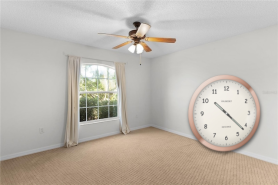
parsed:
10 h 22 min
